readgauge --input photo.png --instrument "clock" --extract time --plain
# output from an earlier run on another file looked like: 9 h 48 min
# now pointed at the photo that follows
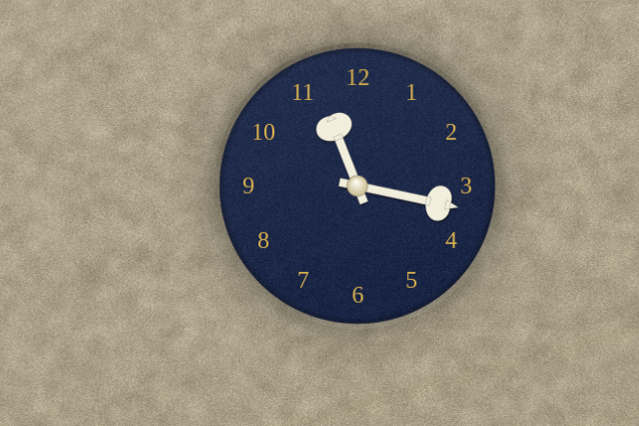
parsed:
11 h 17 min
